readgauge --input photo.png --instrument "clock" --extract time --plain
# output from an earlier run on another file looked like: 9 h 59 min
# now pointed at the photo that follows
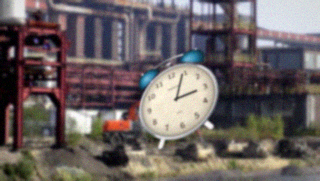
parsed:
3 h 04 min
